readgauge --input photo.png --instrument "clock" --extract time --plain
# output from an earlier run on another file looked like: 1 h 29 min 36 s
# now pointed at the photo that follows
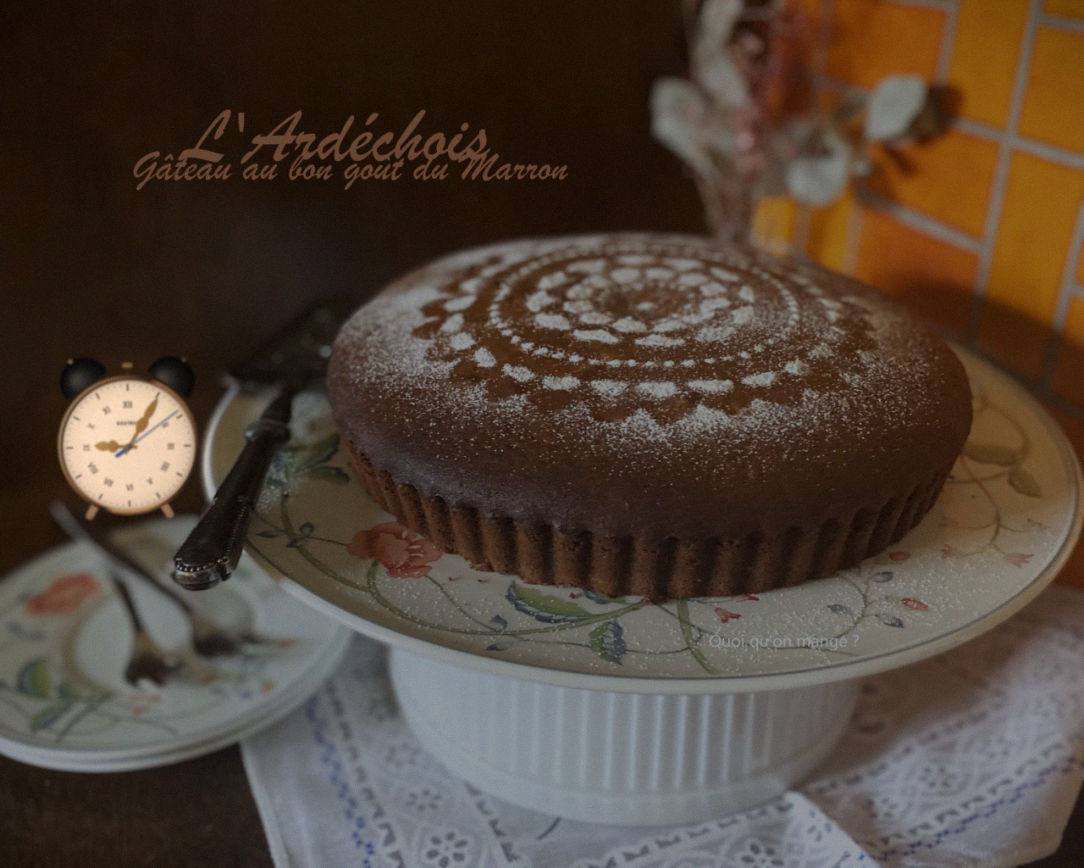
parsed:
9 h 05 min 09 s
